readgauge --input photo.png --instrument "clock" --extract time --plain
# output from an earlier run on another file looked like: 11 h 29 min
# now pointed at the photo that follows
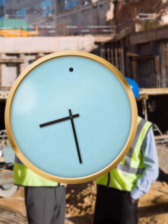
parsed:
8 h 28 min
